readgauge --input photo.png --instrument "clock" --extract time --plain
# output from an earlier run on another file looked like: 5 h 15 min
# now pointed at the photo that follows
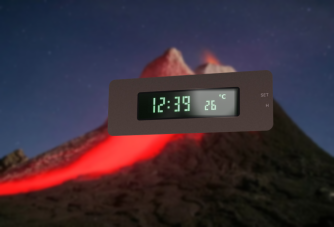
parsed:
12 h 39 min
